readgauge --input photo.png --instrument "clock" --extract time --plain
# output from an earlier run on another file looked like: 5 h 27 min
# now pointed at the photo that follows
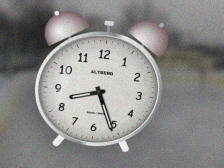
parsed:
8 h 26 min
